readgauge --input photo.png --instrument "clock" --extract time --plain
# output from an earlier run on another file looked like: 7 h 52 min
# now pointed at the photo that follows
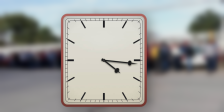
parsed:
4 h 16 min
